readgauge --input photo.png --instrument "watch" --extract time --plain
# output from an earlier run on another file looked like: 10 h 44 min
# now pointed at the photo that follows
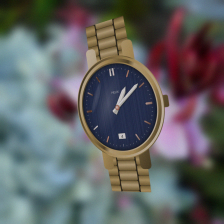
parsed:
1 h 09 min
